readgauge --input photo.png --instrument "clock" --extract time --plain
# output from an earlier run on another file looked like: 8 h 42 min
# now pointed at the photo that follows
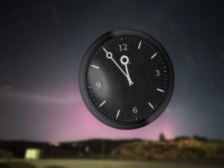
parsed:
11 h 55 min
